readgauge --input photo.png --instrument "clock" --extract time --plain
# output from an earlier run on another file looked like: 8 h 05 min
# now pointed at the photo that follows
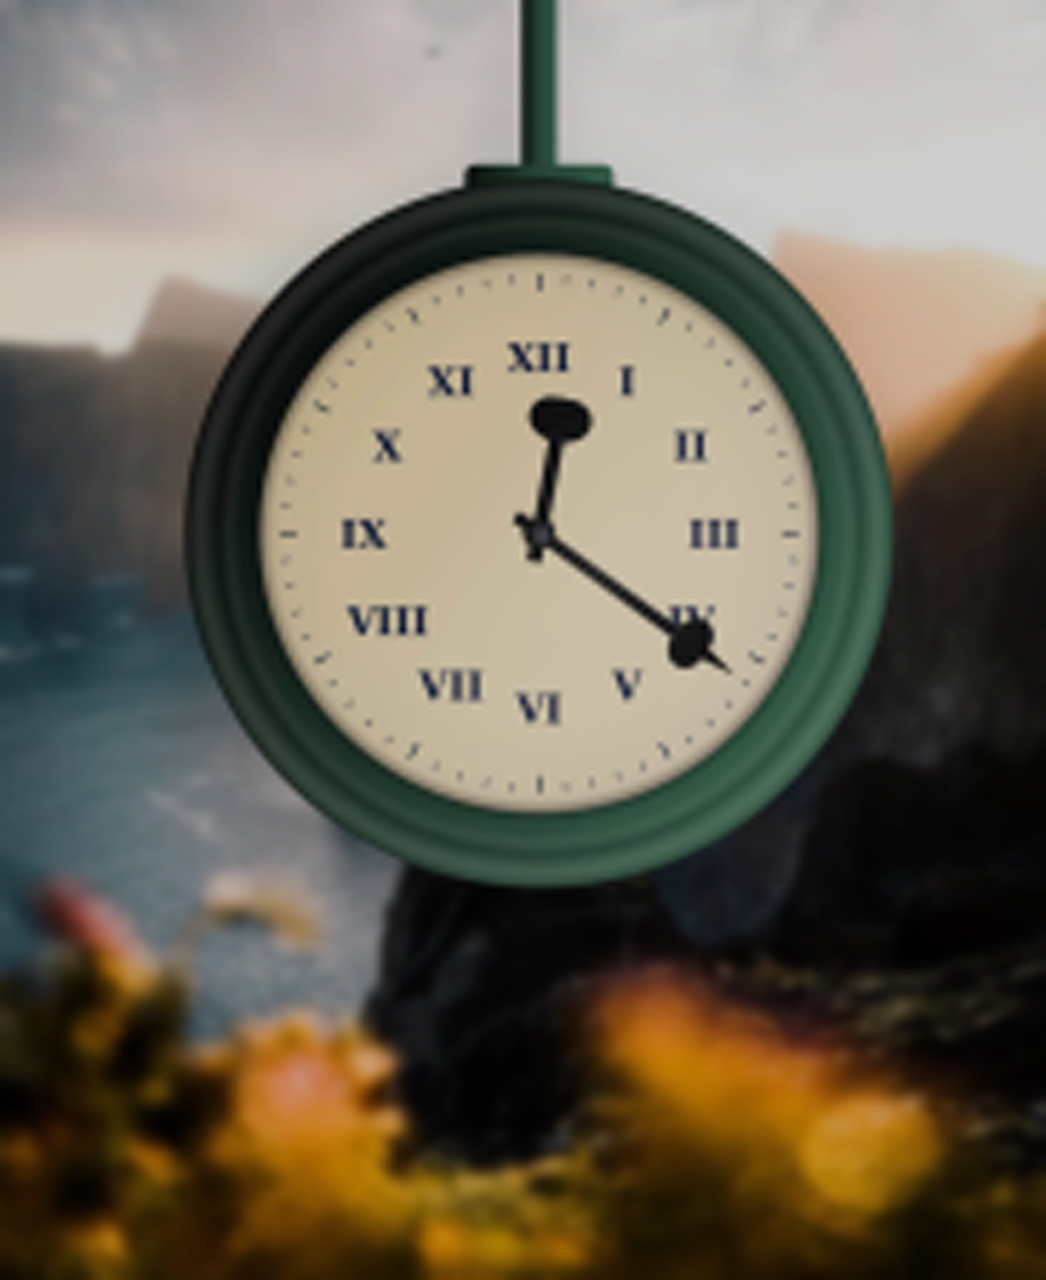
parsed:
12 h 21 min
